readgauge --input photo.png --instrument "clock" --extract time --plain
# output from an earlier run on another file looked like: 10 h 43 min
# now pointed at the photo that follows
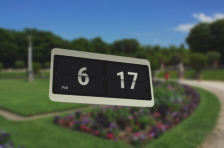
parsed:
6 h 17 min
